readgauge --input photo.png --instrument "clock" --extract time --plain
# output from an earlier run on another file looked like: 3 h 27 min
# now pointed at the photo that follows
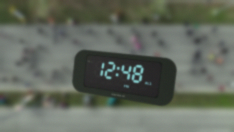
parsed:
12 h 48 min
